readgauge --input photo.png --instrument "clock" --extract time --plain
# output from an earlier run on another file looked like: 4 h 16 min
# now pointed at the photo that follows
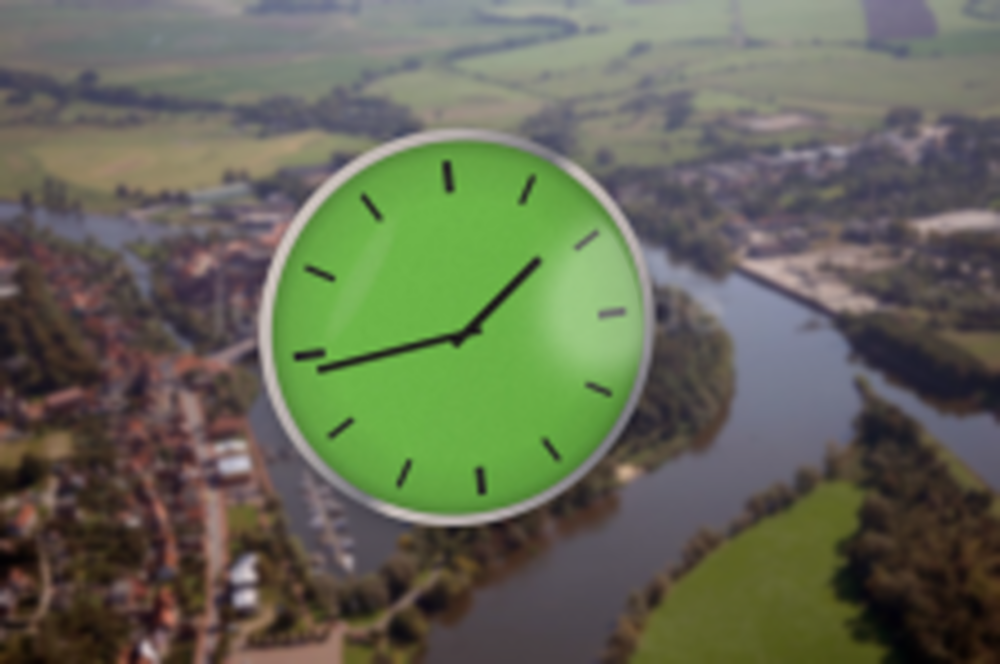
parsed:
1 h 44 min
